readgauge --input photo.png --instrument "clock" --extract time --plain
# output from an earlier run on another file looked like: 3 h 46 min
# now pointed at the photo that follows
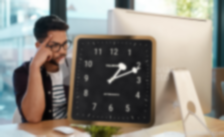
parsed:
1 h 11 min
